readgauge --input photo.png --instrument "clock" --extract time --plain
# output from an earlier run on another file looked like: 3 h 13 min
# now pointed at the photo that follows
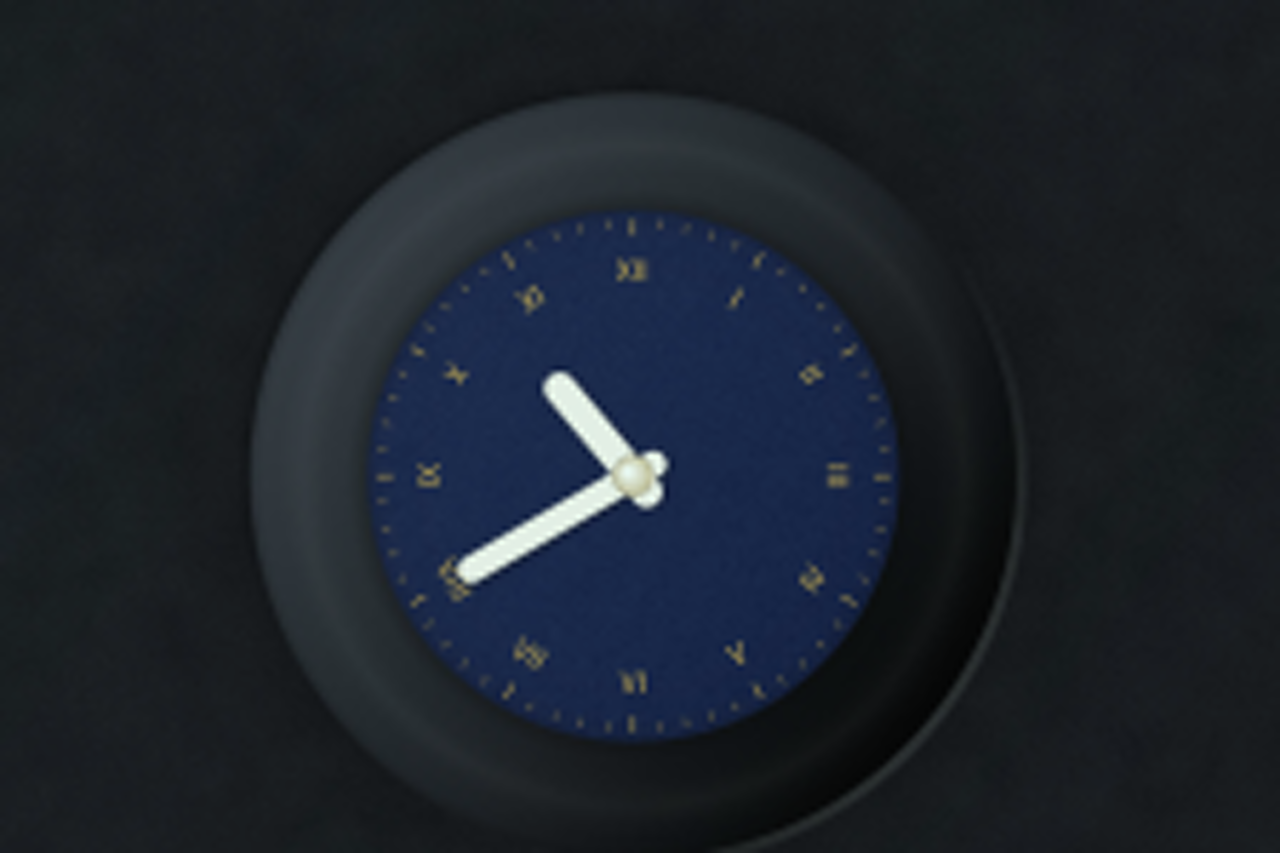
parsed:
10 h 40 min
